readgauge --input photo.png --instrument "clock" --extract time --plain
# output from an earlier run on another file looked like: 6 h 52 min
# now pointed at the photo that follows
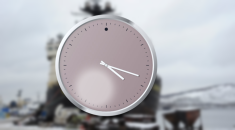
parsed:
4 h 18 min
